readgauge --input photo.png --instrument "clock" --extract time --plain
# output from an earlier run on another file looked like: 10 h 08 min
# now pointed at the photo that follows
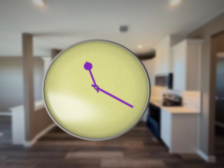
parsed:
11 h 20 min
